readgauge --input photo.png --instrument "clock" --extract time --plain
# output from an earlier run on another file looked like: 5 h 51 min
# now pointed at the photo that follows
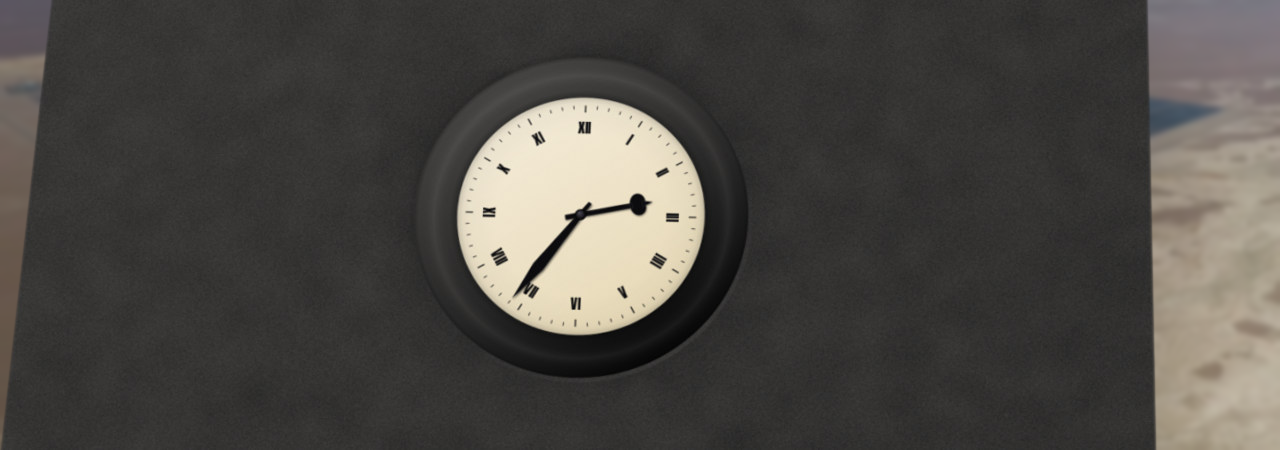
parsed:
2 h 36 min
